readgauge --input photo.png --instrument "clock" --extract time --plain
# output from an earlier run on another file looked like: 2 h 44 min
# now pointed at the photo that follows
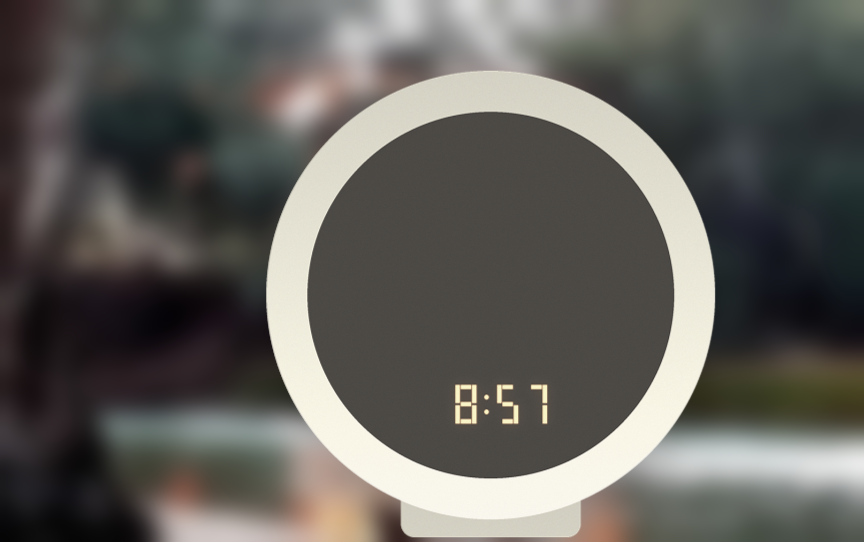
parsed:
8 h 57 min
